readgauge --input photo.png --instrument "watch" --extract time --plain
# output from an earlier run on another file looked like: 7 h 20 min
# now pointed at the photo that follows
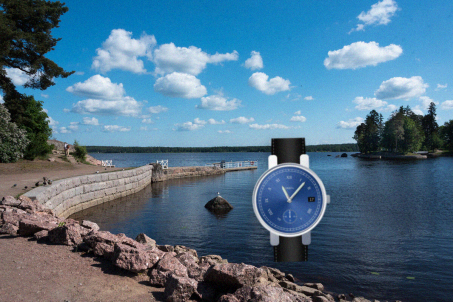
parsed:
11 h 07 min
